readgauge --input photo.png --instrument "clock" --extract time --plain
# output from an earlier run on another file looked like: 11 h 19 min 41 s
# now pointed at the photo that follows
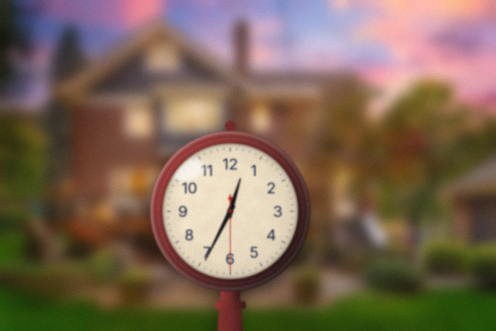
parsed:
12 h 34 min 30 s
